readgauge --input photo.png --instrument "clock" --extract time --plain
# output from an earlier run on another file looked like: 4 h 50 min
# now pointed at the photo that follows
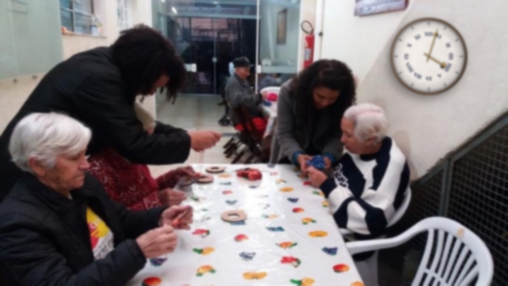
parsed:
4 h 03 min
